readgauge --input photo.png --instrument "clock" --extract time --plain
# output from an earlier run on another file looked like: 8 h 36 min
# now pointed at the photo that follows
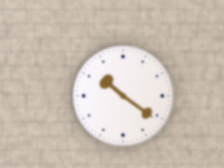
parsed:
10 h 21 min
